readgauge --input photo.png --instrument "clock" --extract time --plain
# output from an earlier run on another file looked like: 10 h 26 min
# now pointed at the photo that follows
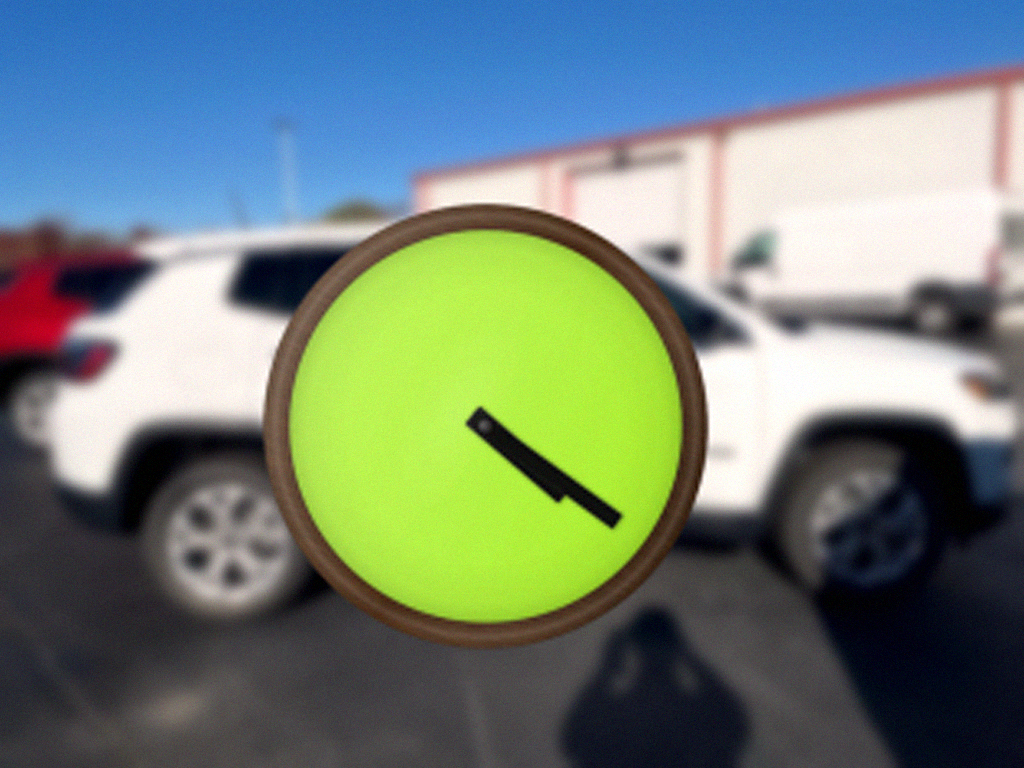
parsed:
4 h 21 min
